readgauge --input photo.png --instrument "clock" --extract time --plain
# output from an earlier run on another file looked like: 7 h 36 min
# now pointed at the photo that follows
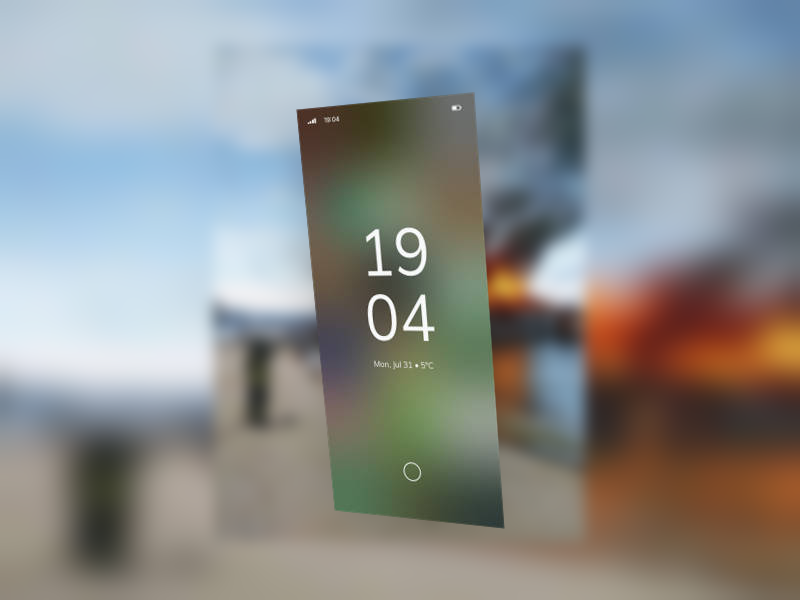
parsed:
19 h 04 min
